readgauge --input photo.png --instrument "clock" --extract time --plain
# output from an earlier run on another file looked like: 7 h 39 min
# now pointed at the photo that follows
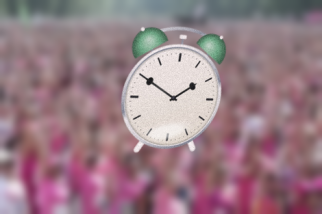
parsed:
1 h 50 min
